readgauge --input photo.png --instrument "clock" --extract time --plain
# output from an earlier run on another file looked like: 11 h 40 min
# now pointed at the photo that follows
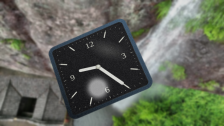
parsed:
9 h 25 min
